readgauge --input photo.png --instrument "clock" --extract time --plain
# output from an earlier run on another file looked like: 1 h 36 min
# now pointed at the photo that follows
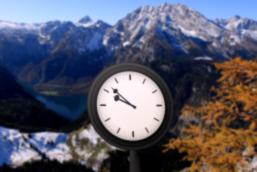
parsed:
9 h 52 min
